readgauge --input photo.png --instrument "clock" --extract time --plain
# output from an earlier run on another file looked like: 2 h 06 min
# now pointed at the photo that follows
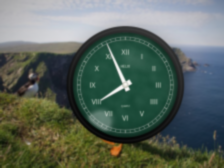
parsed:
7 h 56 min
